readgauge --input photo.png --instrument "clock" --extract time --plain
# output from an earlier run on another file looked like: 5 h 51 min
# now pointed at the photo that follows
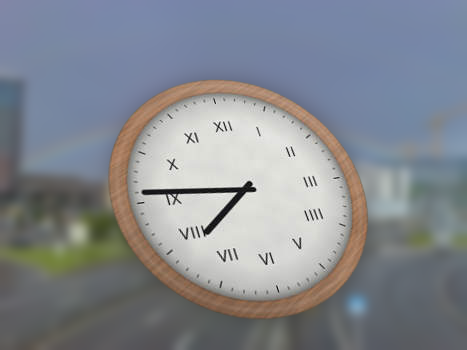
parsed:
7 h 46 min
